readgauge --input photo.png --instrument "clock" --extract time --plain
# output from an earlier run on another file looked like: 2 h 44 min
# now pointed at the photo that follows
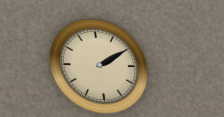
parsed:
2 h 10 min
